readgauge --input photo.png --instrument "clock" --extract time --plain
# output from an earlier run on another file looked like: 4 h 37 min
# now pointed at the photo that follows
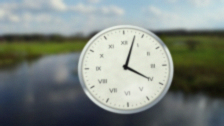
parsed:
4 h 03 min
